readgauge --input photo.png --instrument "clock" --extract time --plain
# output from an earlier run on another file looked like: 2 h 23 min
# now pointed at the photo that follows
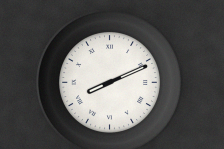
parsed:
8 h 11 min
